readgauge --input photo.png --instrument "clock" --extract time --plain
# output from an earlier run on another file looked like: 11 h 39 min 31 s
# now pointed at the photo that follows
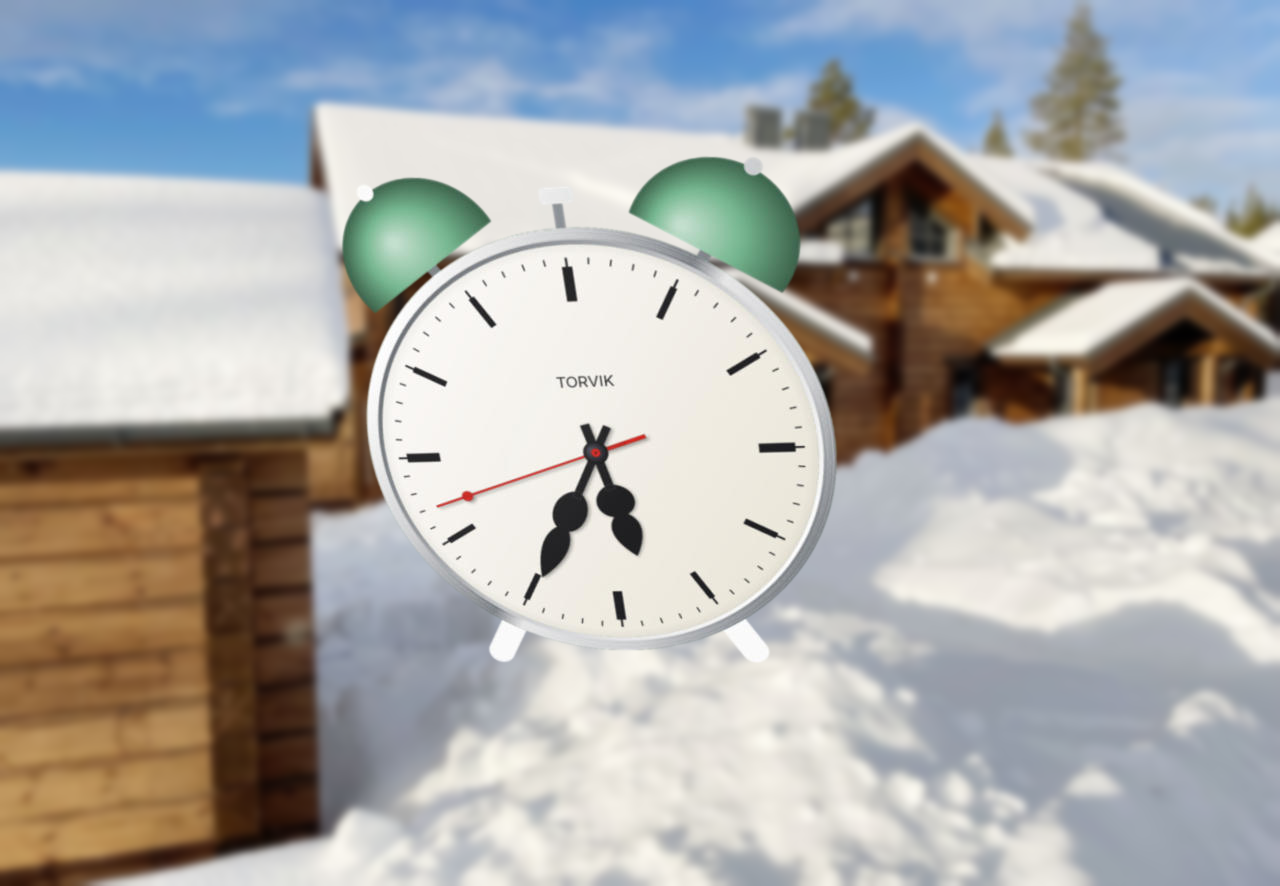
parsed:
5 h 34 min 42 s
